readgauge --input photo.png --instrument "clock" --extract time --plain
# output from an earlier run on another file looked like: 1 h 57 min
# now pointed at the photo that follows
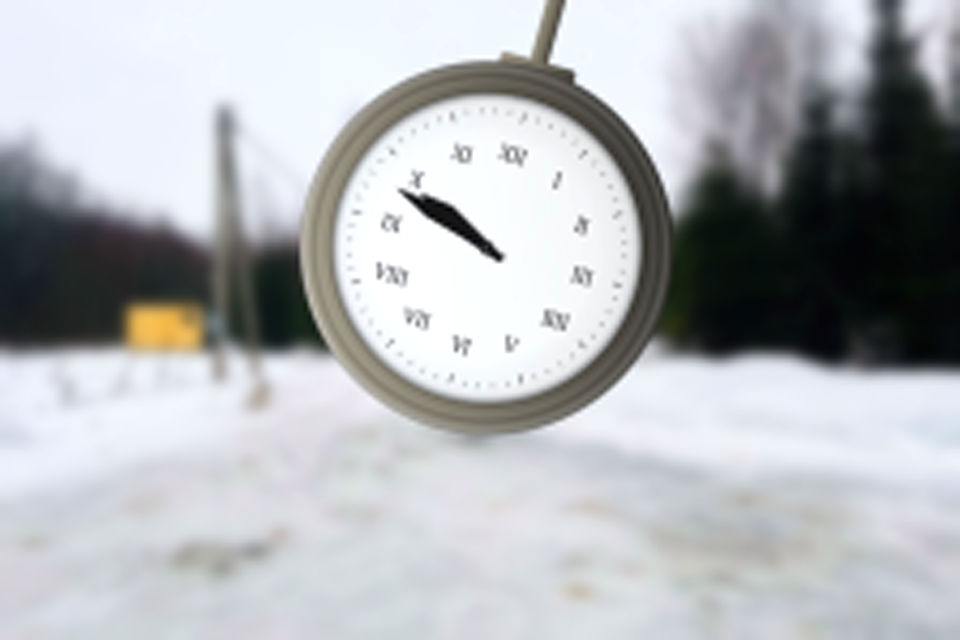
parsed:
9 h 48 min
